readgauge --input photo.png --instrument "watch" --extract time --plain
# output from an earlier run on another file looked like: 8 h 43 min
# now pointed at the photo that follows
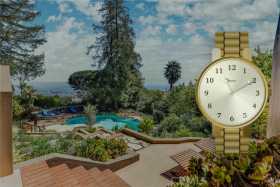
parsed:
11 h 10 min
